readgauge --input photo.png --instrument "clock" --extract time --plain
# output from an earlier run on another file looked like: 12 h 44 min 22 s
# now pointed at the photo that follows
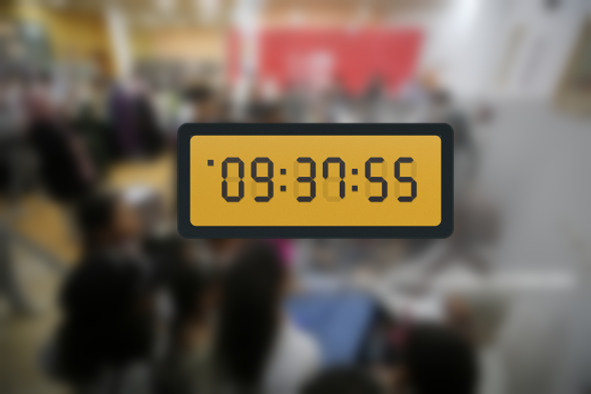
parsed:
9 h 37 min 55 s
